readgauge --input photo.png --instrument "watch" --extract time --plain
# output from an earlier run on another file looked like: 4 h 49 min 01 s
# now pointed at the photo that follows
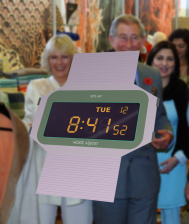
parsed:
8 h 41 min 52 s
